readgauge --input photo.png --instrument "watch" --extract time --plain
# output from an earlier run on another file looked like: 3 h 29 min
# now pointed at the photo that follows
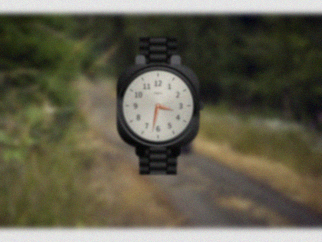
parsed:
3 h 32 min
